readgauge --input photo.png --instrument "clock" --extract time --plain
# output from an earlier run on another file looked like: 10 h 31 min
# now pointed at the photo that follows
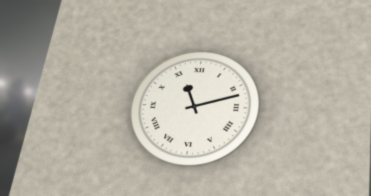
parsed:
11 h 12 min
